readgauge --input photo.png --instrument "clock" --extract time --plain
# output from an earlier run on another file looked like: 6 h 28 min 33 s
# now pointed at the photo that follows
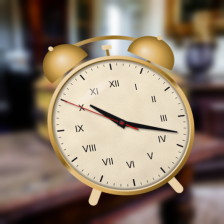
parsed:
10 h 17 min 50 s
